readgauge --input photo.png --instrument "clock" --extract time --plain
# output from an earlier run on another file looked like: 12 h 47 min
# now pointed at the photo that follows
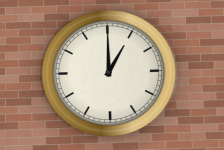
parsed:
1 h 00 min
